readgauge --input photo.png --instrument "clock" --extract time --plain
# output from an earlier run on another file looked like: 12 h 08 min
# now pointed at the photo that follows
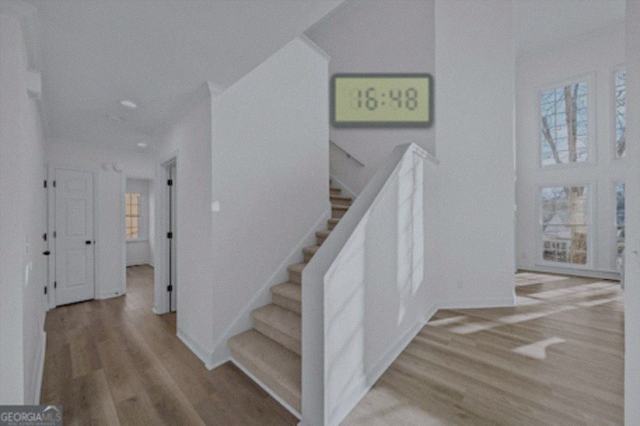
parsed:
16 h 48 min
